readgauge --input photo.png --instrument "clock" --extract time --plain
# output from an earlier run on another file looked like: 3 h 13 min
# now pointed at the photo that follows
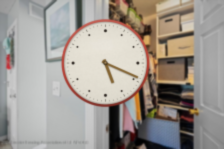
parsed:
5 h 19 min
